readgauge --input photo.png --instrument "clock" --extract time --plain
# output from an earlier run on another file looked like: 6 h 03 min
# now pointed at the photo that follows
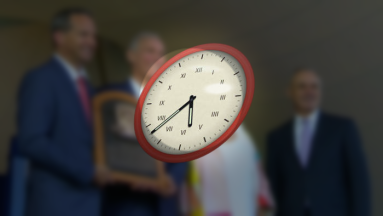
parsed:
5 h 38 min
